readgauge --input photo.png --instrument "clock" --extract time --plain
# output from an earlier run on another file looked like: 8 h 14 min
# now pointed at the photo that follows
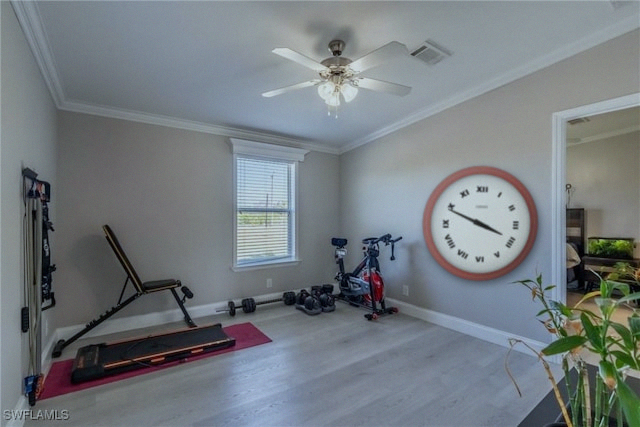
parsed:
3 h 49 min
